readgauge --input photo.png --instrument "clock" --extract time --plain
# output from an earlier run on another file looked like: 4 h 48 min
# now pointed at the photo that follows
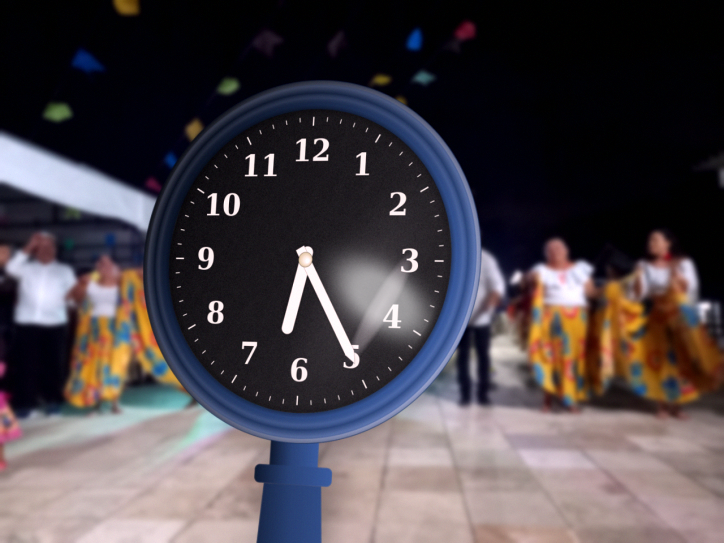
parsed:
6 h 25 min
